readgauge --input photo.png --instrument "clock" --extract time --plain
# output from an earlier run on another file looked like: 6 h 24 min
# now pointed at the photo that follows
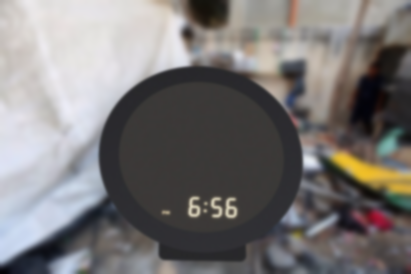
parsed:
6 h 56 min
